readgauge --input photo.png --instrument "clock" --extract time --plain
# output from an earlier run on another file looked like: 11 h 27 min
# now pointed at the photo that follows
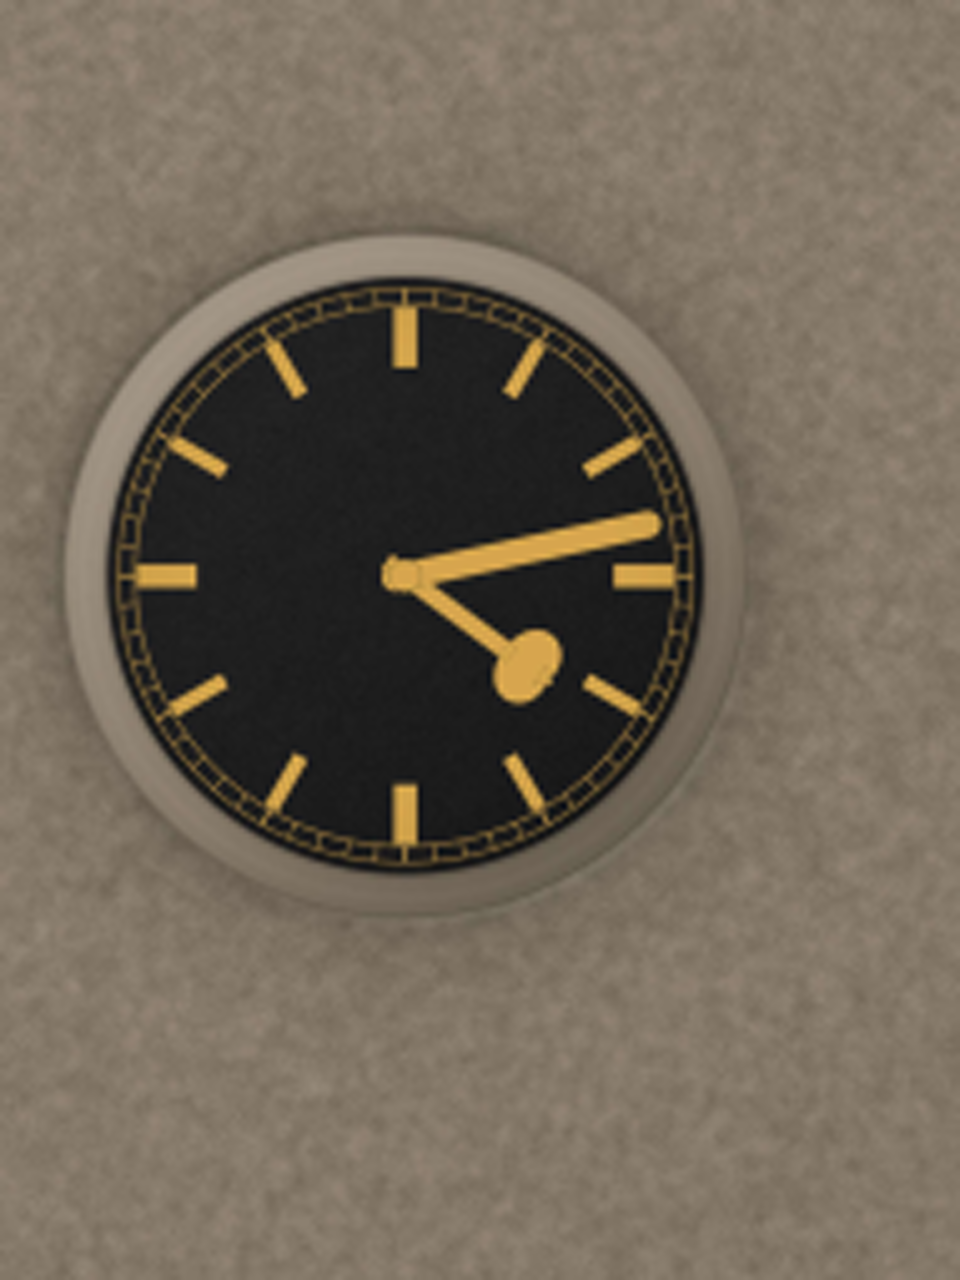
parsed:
4 h 13 min
